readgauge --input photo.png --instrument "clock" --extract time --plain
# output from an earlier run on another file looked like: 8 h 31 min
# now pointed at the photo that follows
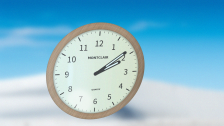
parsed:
2 h 09 min
